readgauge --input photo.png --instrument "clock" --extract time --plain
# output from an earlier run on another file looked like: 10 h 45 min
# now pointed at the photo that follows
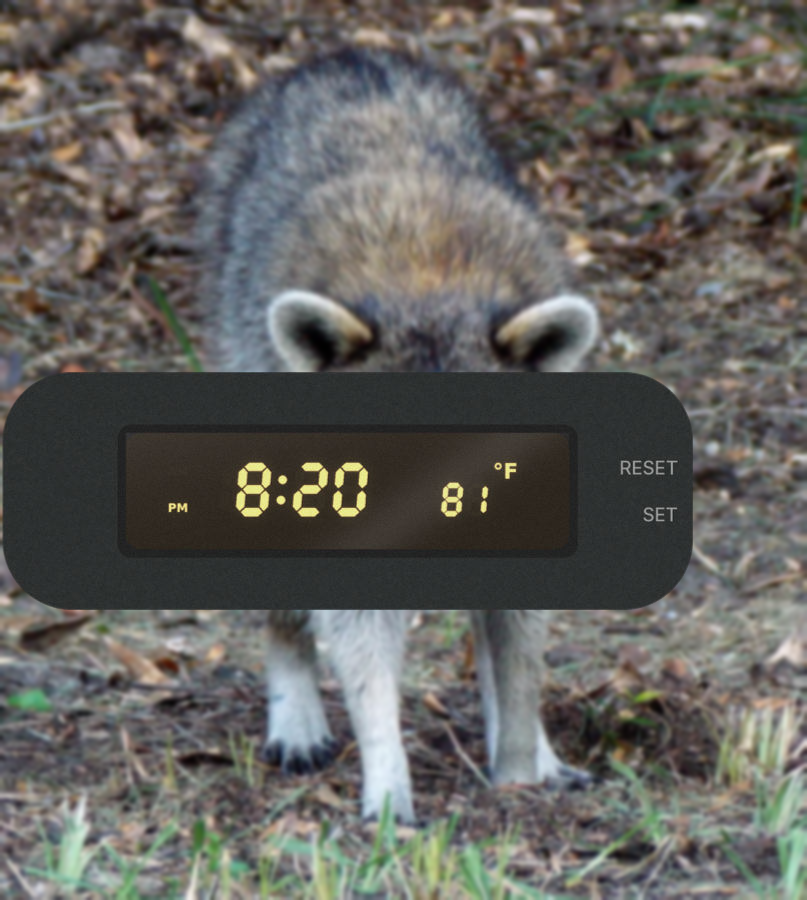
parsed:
8 h 20 min
